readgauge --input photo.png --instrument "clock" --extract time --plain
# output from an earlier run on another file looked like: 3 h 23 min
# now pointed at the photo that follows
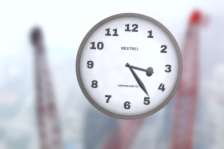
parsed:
3 h 24 min
